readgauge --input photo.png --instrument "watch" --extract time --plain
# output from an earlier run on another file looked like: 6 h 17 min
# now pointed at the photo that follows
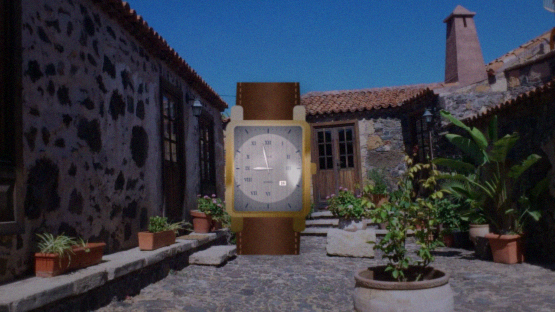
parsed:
8 h 58 min
